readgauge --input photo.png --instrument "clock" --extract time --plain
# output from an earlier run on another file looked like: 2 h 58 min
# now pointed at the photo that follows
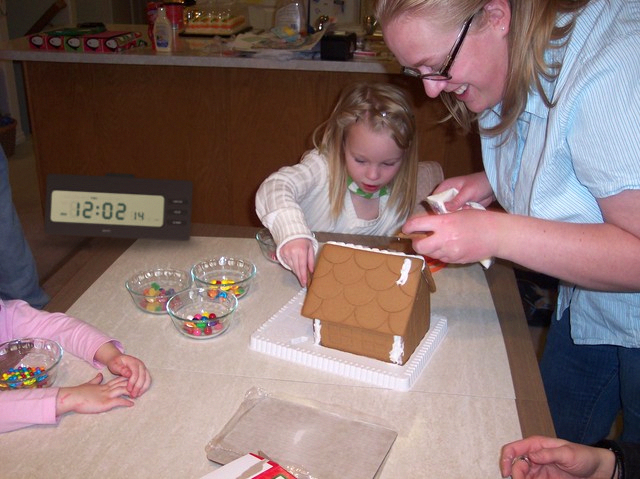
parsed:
12 h 02 min
